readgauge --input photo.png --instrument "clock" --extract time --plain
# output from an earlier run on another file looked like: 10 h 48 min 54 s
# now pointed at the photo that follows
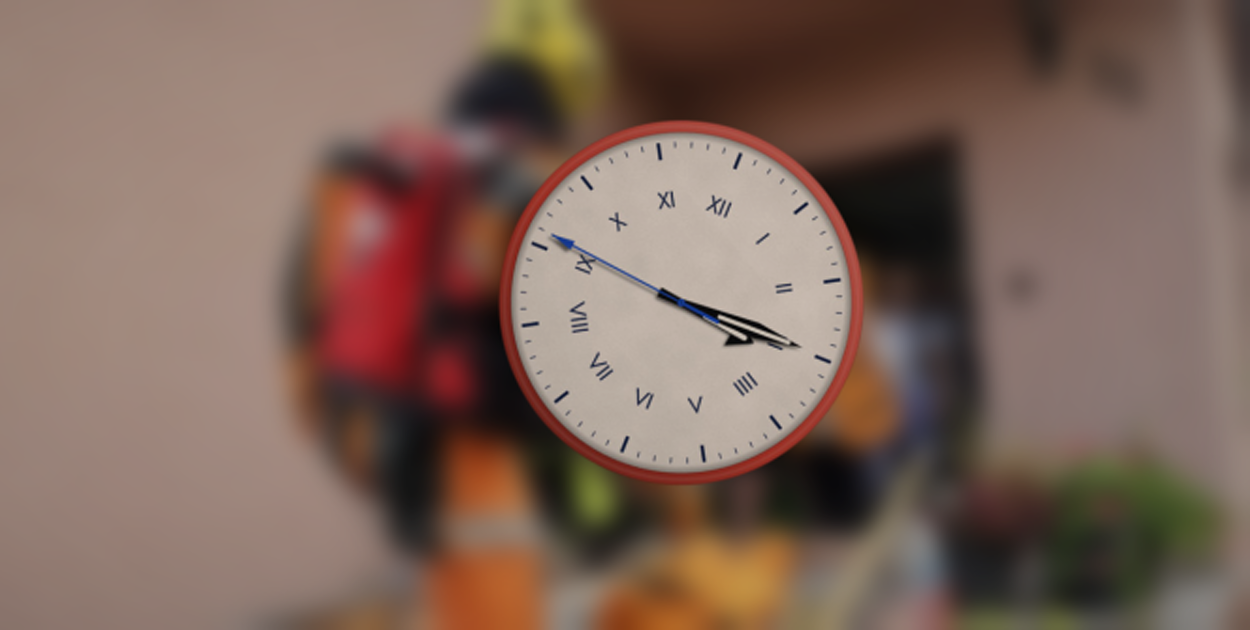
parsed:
3 h 14 min 46 s
